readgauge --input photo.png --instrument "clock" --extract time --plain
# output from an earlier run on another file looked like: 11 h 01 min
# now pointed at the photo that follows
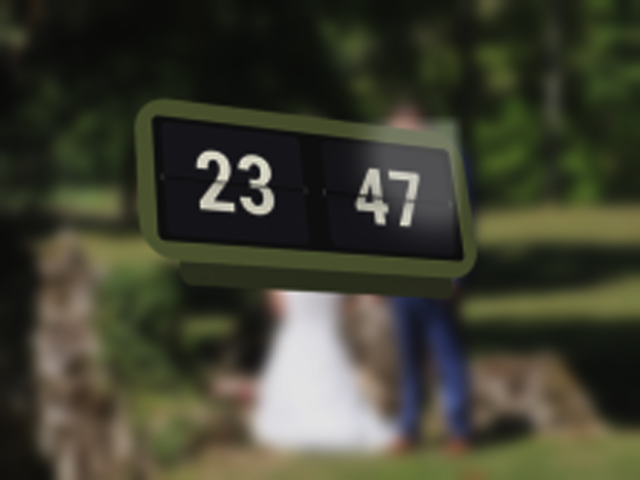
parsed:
23 h 47 min
